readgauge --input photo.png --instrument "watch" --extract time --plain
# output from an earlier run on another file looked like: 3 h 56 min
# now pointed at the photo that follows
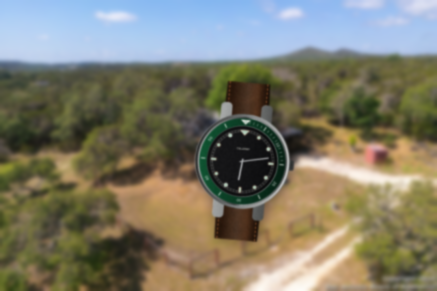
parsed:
6 h 13 min
